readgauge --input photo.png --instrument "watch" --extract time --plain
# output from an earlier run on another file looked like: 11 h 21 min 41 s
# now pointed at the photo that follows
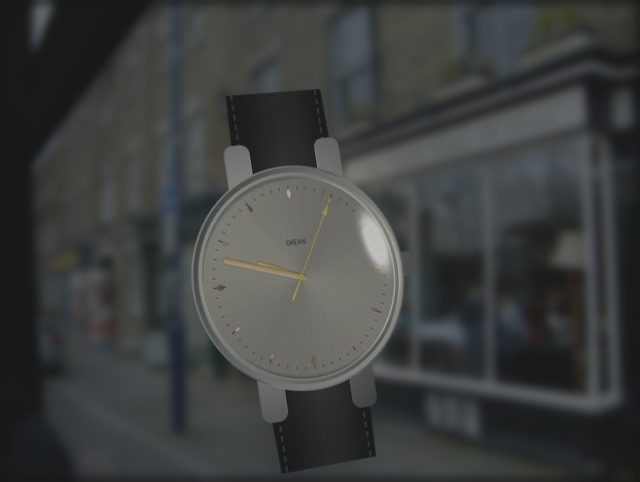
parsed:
9 h 48 min 05 s
